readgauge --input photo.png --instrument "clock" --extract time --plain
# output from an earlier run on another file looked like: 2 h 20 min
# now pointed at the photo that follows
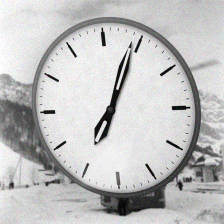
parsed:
7 h 04 min
